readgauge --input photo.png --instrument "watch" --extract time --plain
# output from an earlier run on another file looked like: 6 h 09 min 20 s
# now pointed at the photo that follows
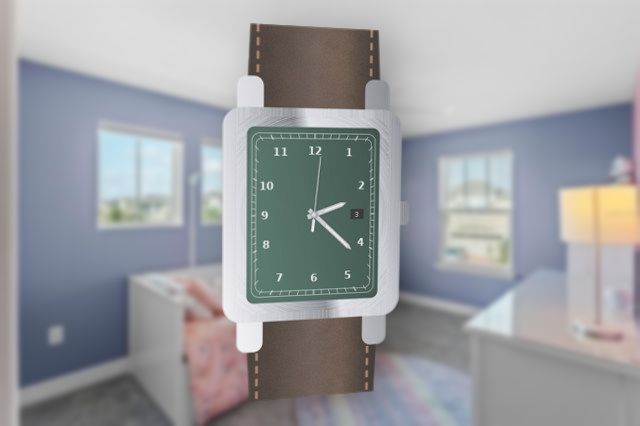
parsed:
2 h 22 min 01 s
